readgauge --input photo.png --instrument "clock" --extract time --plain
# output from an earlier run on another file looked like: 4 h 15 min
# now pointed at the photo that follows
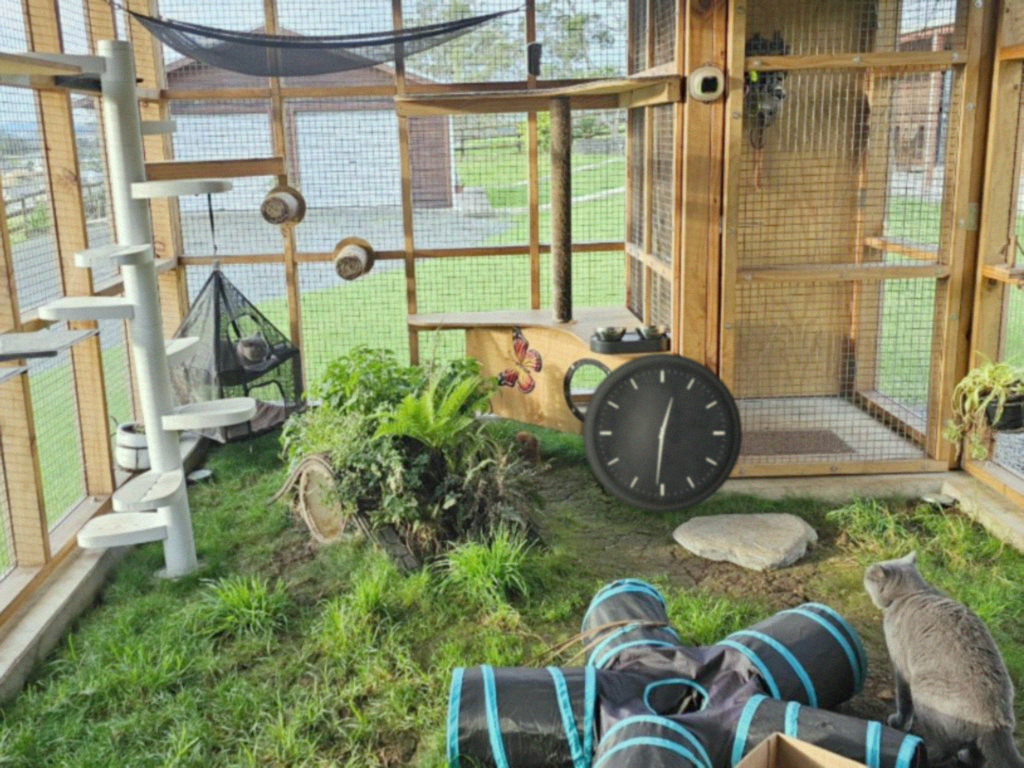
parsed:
12 h 31 min
